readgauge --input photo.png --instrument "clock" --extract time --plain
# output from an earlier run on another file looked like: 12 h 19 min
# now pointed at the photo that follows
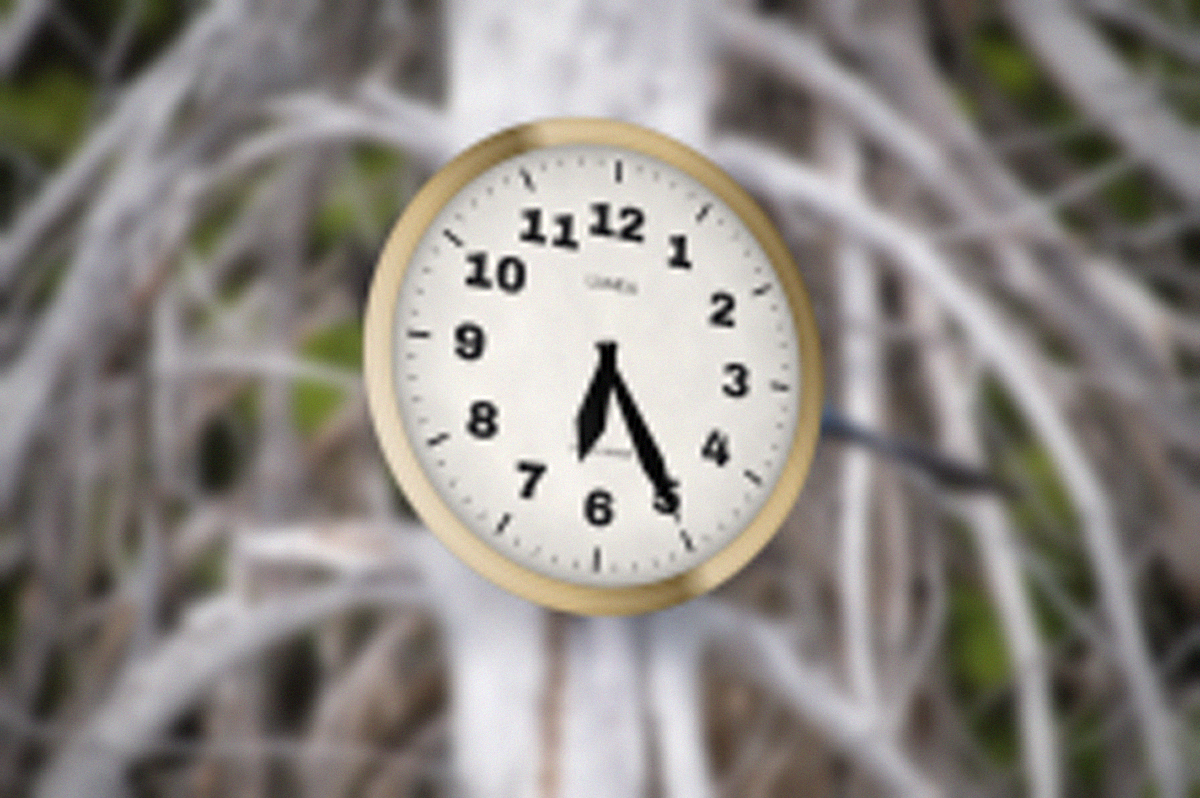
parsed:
6 h 25 min
